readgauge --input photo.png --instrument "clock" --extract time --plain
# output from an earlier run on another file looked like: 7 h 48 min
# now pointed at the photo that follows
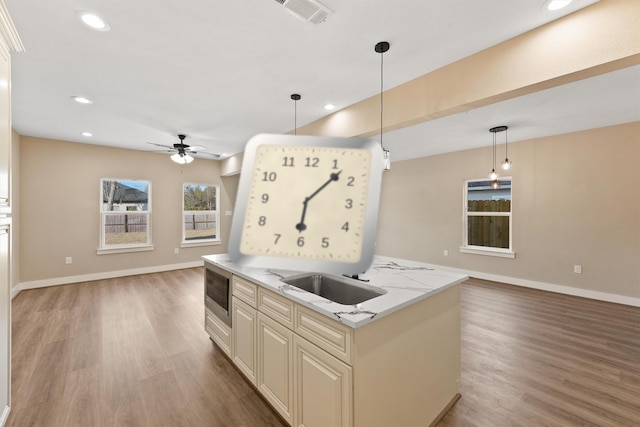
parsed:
6 h 07 min
